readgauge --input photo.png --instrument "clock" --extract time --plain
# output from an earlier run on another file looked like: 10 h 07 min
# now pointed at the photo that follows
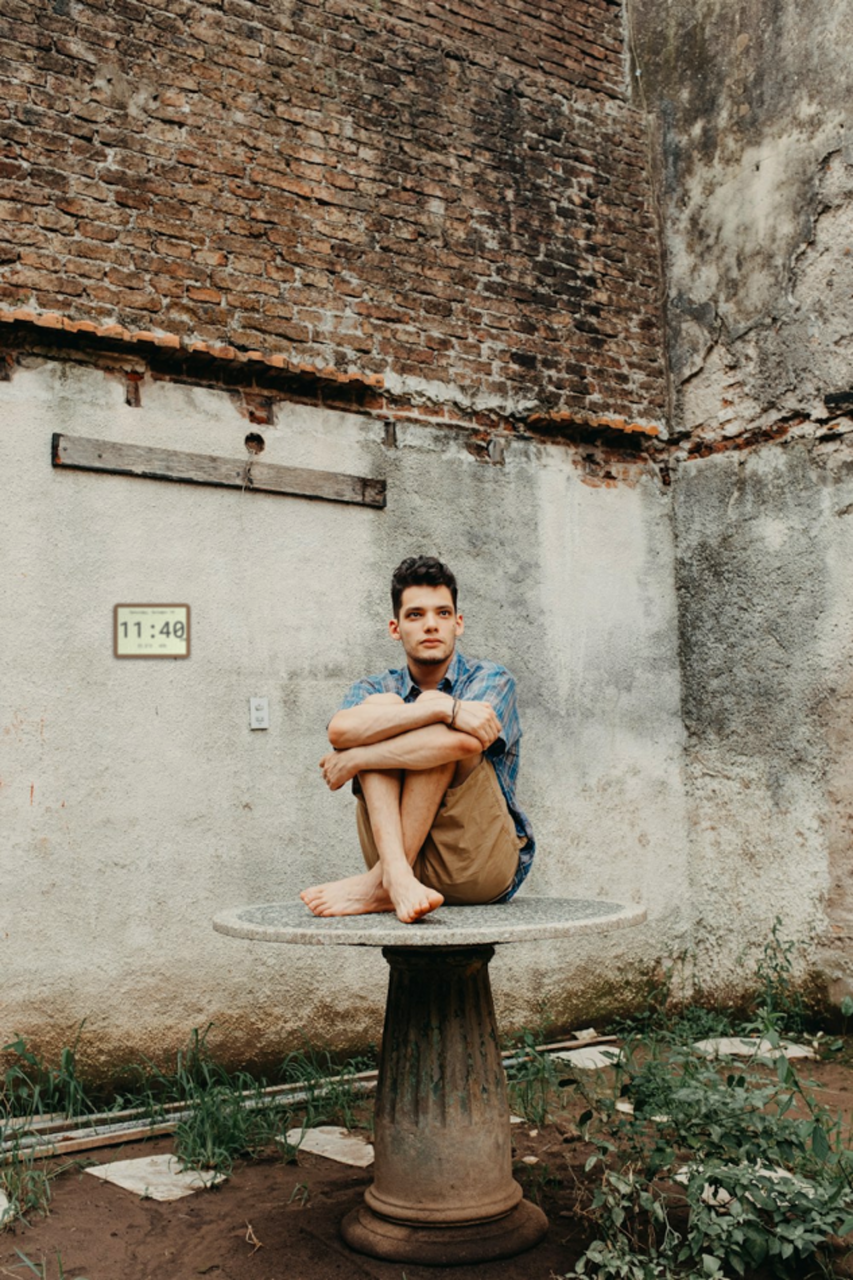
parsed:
11 h 40 min
